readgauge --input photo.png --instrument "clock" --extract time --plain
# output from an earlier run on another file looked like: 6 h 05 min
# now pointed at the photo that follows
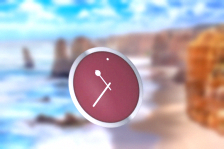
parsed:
10 h 36 min
